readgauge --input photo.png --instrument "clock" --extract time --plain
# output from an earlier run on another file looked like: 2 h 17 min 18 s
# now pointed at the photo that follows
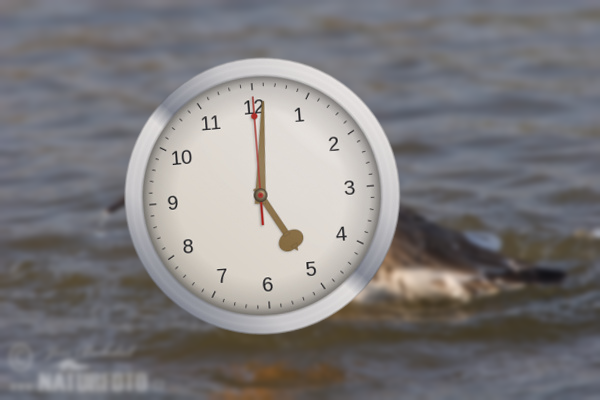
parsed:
5 h 01 min 00 s
